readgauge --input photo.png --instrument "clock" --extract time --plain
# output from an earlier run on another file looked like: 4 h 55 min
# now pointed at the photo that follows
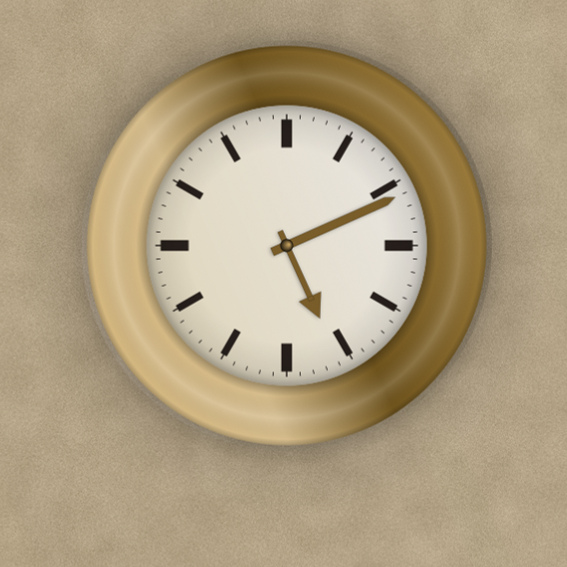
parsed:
5 h 11 min
